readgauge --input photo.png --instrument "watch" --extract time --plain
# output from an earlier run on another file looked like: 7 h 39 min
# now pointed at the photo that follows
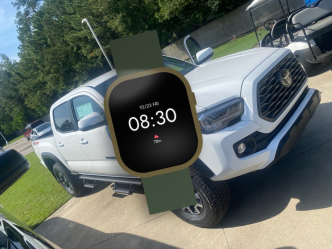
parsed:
8 h 30 min
